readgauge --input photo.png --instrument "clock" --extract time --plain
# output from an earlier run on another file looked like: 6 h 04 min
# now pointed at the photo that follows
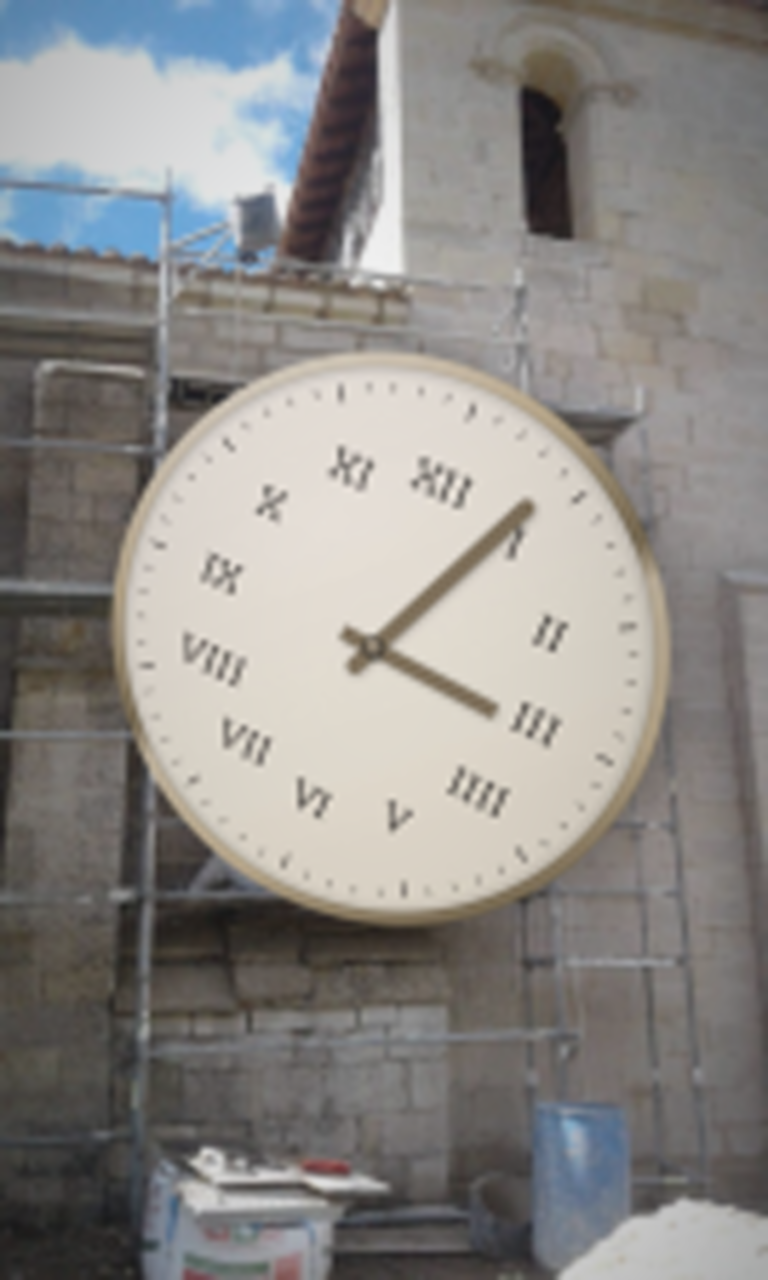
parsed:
3 h 04 min
